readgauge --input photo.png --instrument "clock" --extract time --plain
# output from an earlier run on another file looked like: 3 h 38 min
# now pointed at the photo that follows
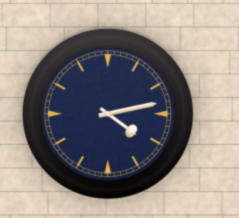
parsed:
4 h 13 min
